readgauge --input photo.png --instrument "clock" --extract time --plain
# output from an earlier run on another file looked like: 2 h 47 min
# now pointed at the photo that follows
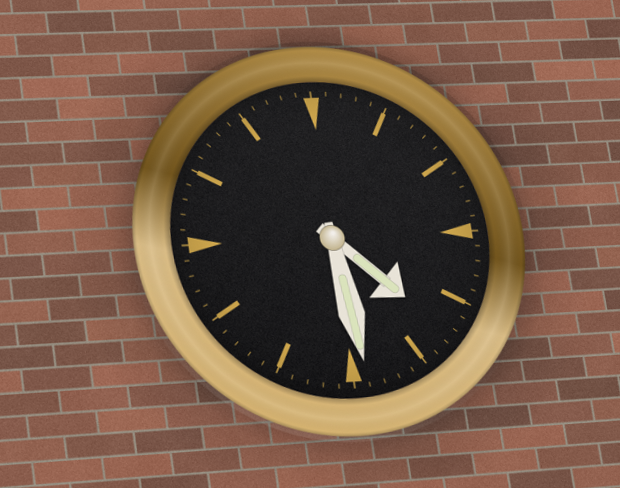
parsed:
4 h 29 min
